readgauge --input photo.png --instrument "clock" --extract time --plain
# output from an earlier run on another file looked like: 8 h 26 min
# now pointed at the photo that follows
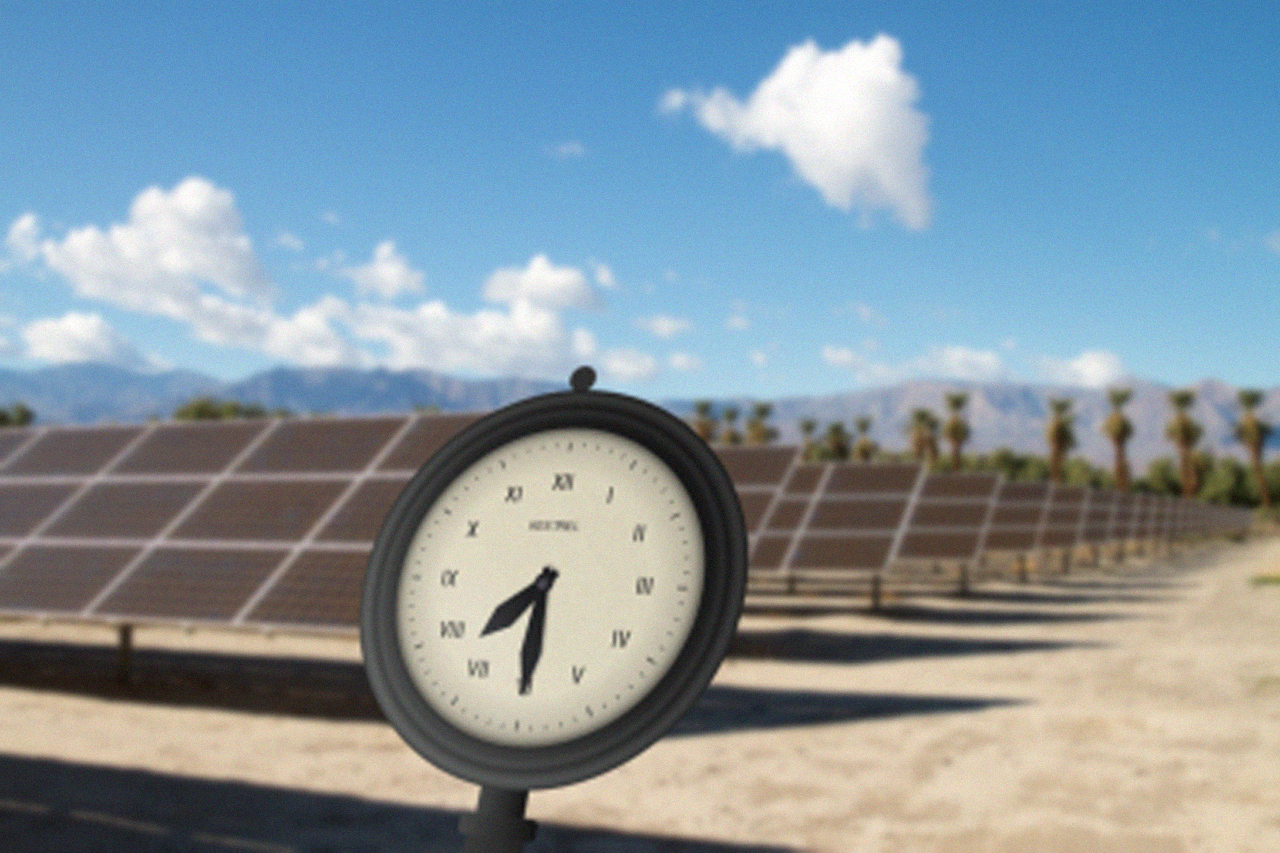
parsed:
7 h 30 min
